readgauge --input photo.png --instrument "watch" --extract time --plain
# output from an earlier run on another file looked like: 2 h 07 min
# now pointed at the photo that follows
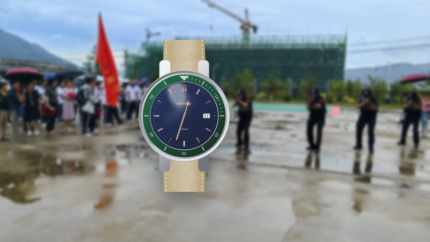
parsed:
12 h 33 min
